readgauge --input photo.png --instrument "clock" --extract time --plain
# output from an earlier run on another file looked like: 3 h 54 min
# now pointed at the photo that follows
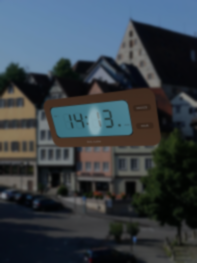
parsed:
14 h 13 min
